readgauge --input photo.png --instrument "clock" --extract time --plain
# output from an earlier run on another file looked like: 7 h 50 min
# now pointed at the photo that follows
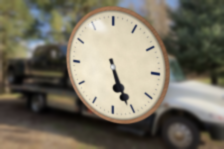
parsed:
5 h 26 min
